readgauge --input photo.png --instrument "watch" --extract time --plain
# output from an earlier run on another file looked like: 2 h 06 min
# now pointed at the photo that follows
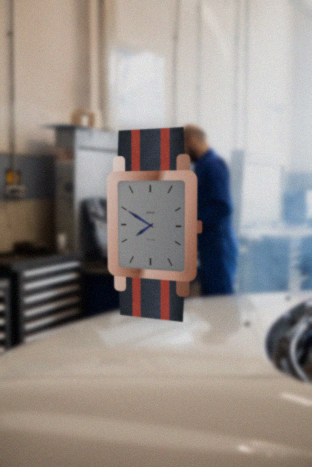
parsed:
7 h 50 min
